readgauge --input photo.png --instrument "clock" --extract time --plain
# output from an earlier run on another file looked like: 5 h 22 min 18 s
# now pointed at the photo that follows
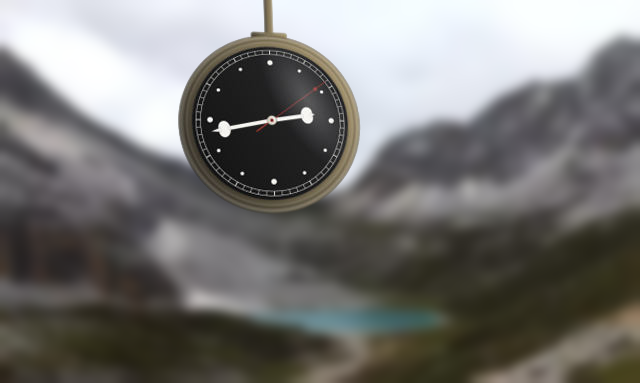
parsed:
2 h 43 min 09 s
